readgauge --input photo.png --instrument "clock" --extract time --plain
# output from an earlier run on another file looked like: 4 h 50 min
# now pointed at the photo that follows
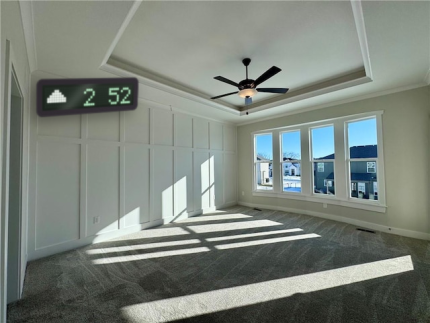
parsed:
2 h 52 min
